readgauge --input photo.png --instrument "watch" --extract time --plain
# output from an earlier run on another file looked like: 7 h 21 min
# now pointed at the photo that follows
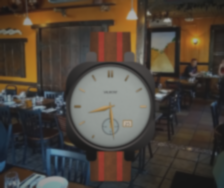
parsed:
8 h 29 min
